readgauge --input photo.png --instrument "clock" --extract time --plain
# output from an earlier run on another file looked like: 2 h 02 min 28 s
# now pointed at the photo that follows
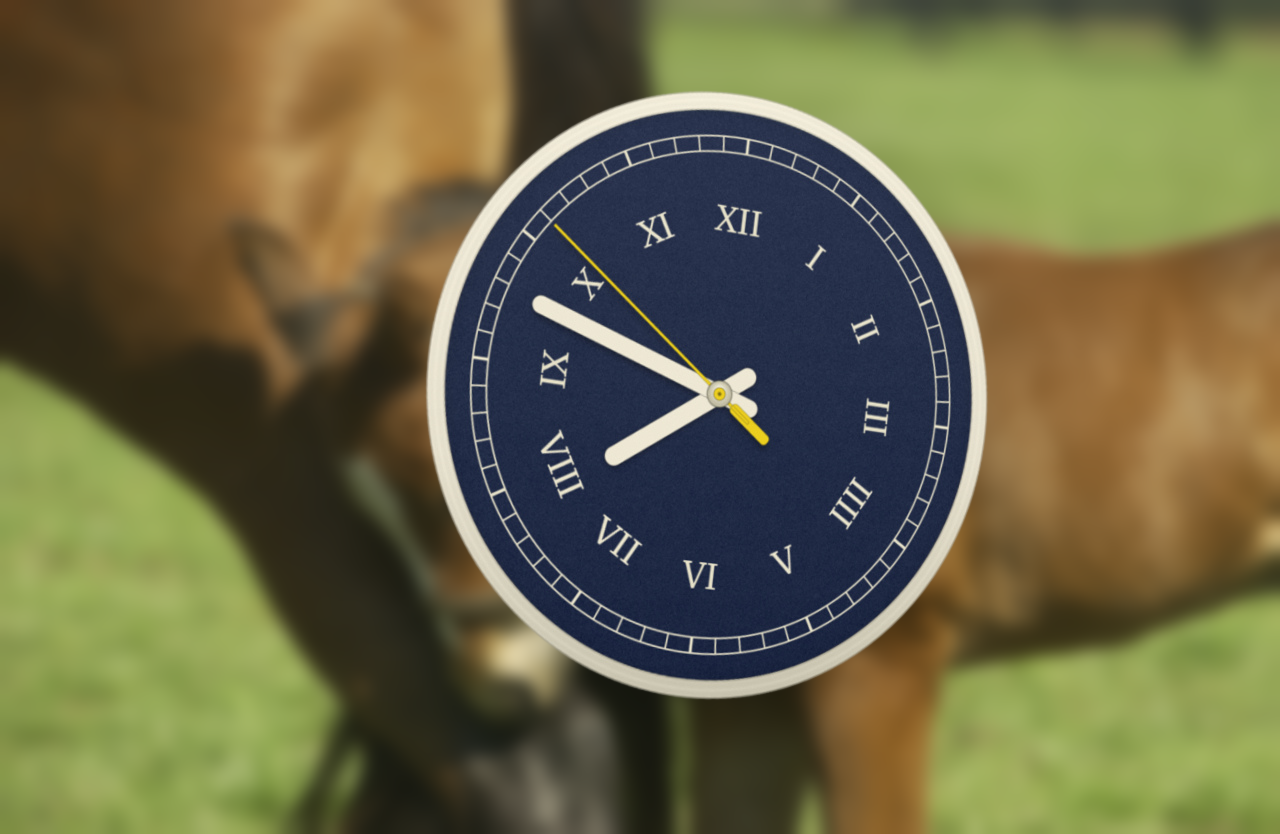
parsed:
7 h 47 min 51 s
